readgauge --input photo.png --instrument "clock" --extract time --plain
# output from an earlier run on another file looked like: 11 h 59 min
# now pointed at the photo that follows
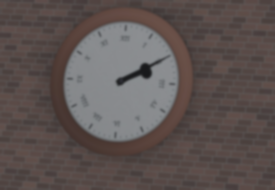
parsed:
2 h 10 min
